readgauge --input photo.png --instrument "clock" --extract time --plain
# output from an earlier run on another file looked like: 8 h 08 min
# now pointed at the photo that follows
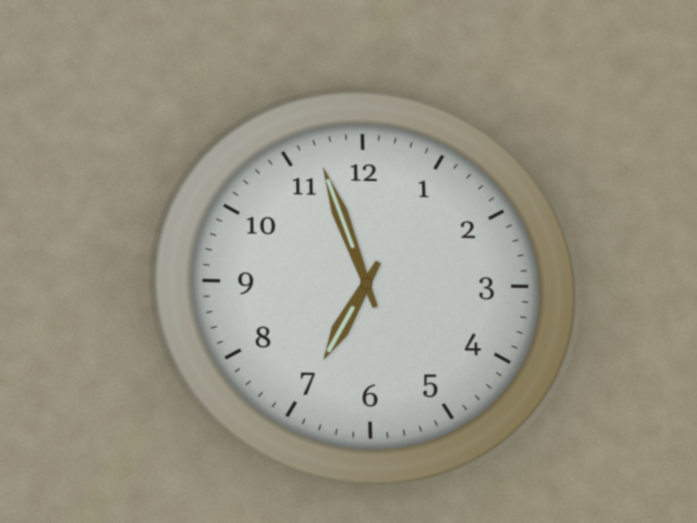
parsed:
6 h 57 min
